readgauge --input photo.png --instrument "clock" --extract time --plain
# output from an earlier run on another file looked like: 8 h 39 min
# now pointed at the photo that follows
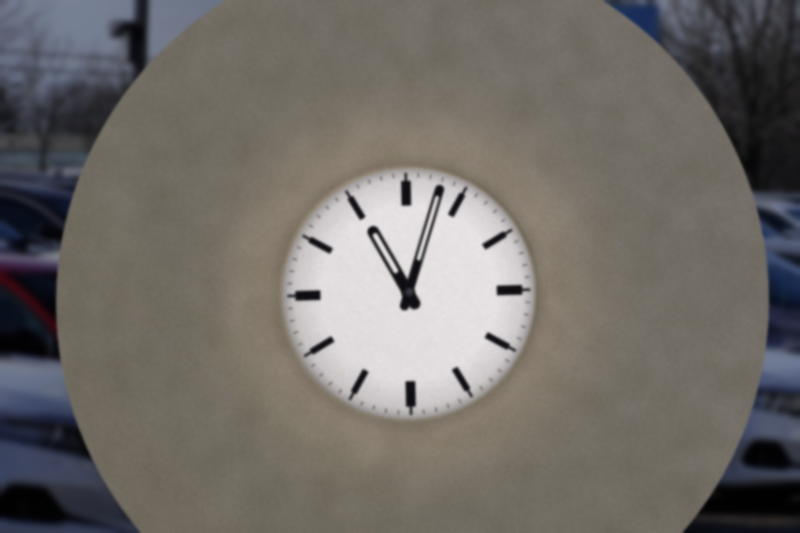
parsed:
11 h 03 min
